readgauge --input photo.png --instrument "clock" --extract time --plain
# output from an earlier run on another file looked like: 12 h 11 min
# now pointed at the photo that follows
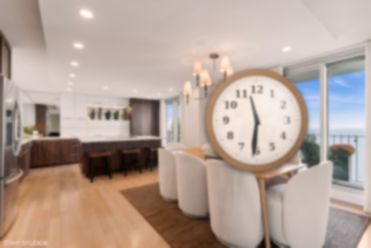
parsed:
11 h 31 min
